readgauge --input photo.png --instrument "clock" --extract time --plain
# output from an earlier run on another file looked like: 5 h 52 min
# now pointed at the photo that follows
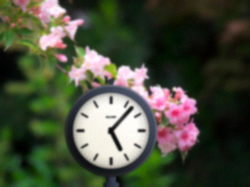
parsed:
5 h 07 min
